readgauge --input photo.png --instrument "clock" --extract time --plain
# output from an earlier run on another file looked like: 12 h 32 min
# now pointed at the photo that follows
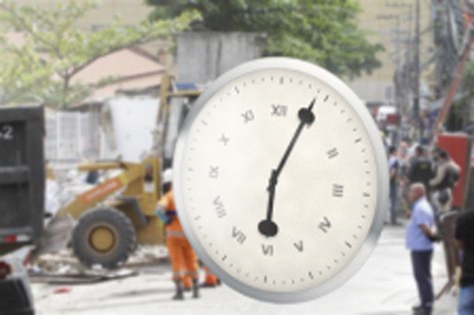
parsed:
6 h 04 min
